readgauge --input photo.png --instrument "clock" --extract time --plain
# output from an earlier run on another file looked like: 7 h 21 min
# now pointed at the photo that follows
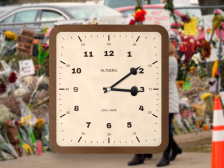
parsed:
3 h 09 min
